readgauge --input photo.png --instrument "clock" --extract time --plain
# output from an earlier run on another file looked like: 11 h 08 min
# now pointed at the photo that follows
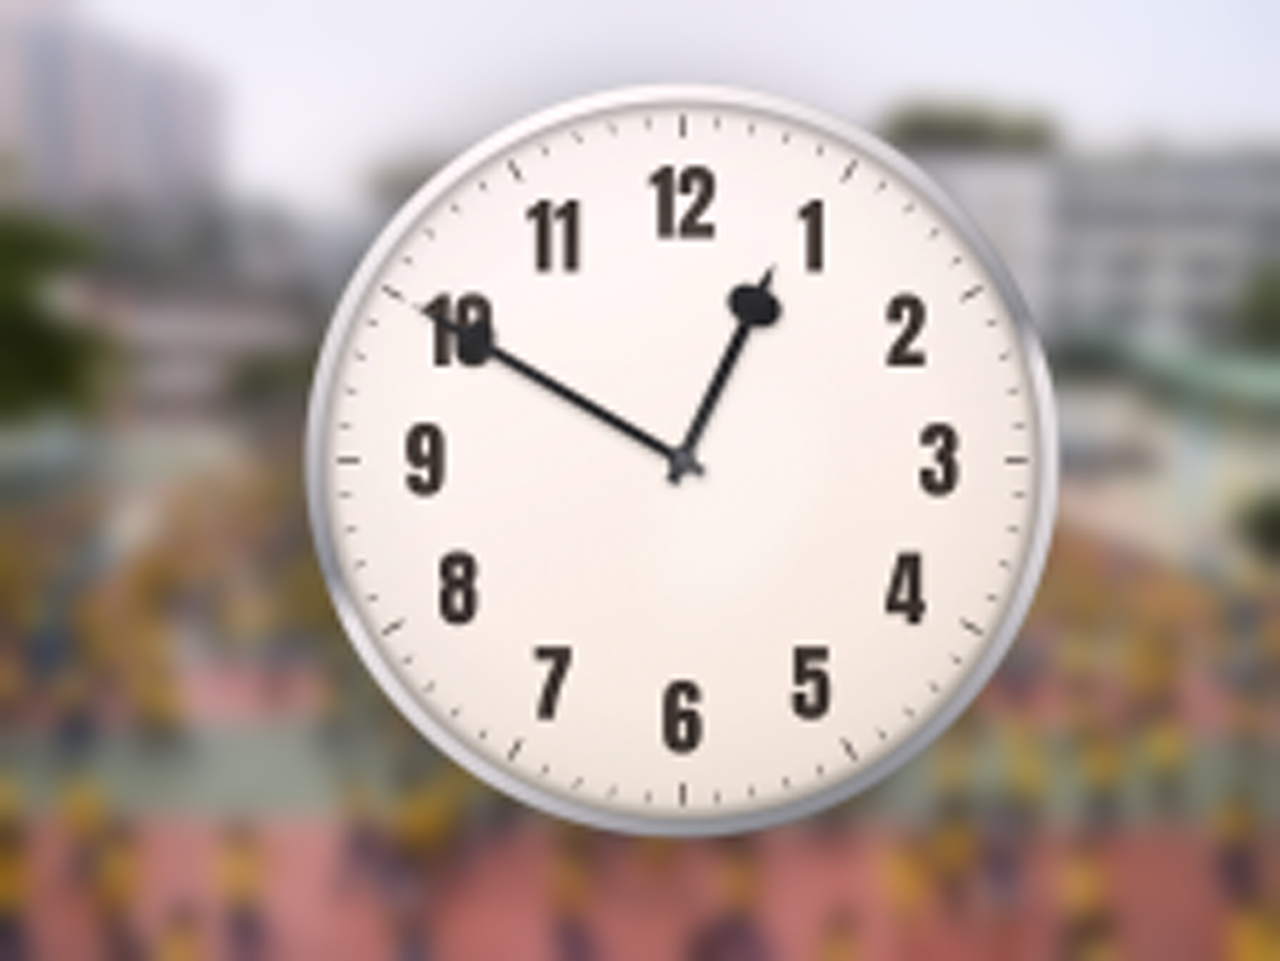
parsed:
12 h 50 min
